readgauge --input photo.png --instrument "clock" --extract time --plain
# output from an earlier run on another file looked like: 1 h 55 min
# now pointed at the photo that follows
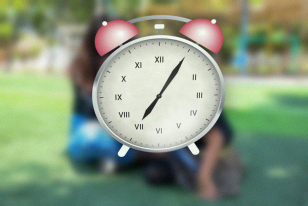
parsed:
7 h 05 min
